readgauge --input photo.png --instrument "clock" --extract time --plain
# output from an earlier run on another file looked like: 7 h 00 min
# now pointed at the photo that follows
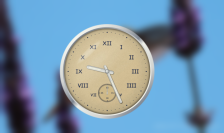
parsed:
9 h 26 min
